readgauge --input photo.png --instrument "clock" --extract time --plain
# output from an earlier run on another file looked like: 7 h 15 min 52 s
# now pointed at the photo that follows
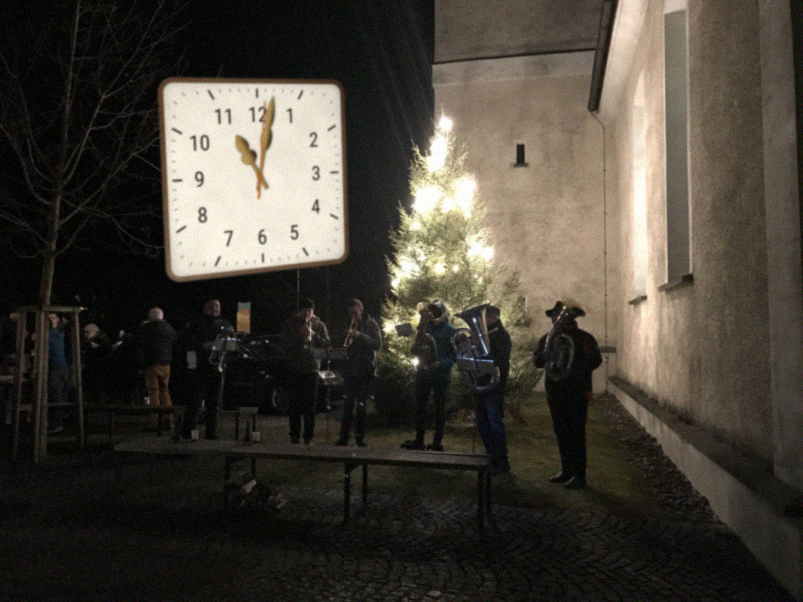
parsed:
11 h 02 min 01 s
